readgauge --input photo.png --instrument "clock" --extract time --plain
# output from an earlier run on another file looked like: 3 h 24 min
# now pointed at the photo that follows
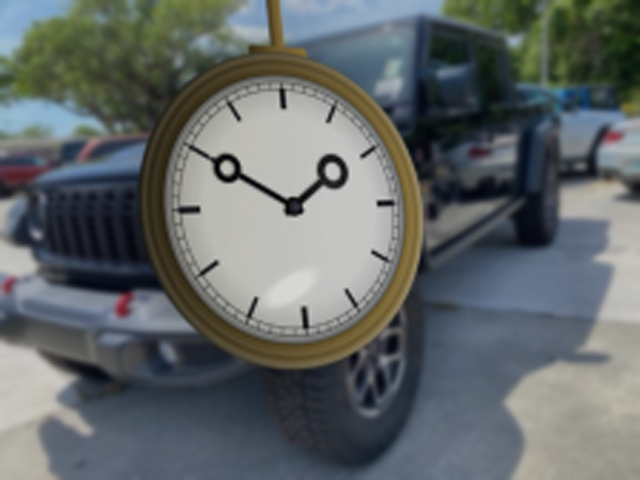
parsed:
1 h 50 min
